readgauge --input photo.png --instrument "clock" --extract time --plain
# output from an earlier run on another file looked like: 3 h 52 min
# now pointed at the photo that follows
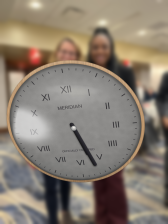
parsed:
5 h 27 min
